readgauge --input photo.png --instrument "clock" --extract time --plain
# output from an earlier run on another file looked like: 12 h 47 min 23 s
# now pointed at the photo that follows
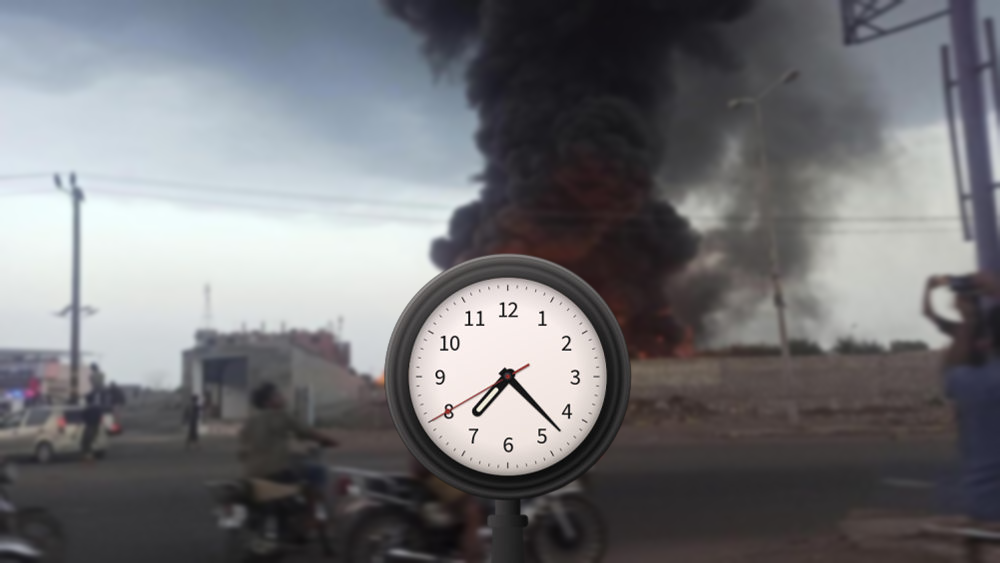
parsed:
7 h 22 min 40 s
